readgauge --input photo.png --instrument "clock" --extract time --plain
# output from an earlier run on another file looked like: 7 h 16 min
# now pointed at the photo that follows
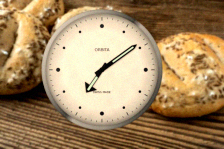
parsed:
7 h 09 min
